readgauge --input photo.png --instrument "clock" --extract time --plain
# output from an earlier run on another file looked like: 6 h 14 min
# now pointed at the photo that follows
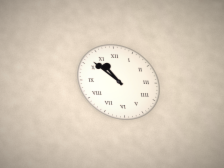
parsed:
10 h 52 min
